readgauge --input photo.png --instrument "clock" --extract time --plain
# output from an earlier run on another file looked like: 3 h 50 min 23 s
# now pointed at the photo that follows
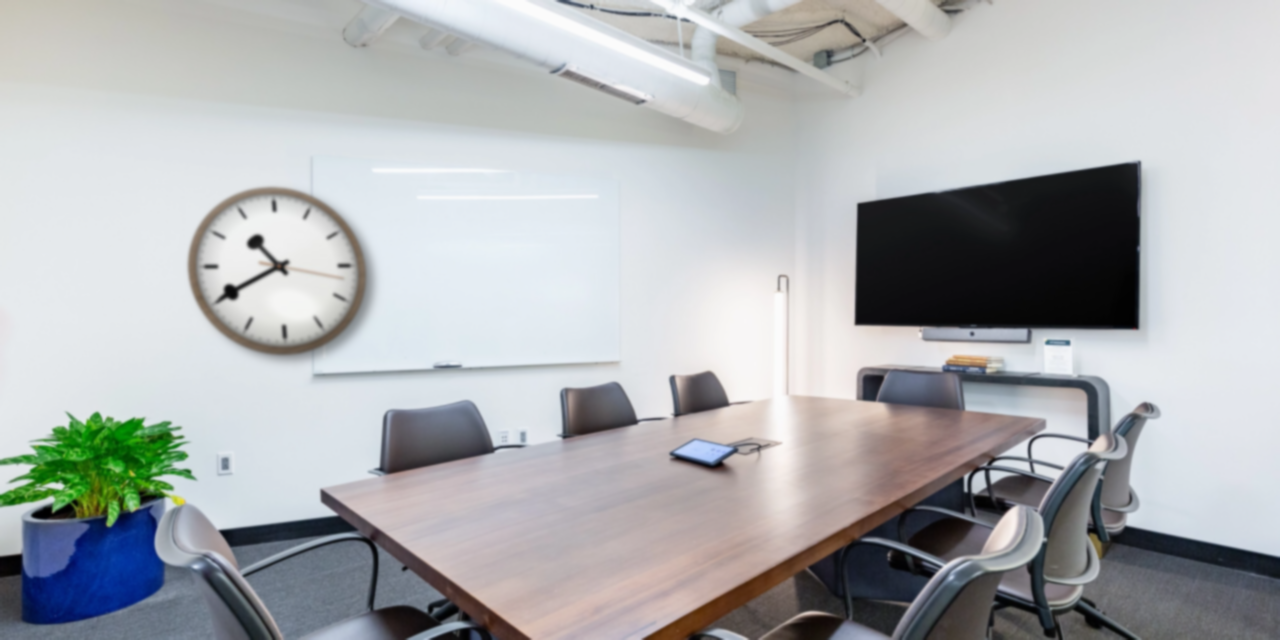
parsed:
10 h 40 min 17 s
